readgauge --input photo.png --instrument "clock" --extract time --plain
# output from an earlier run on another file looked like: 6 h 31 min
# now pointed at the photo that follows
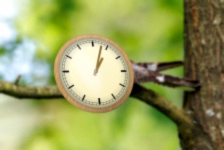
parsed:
1 h 03 min
